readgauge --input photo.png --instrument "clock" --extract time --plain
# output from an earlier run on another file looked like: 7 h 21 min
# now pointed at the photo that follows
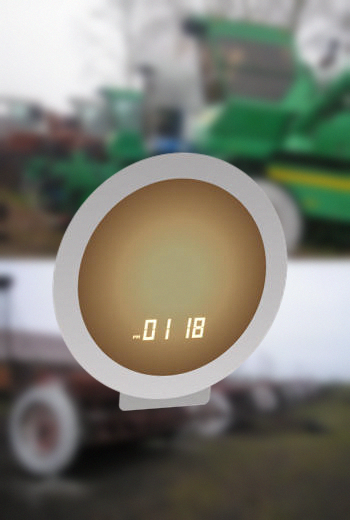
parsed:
1 h 18 min
